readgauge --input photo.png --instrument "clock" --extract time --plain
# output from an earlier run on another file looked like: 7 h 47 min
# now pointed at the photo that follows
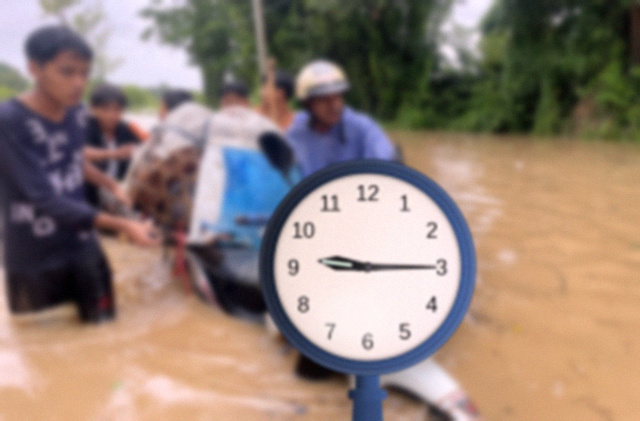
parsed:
9 h 15 min
